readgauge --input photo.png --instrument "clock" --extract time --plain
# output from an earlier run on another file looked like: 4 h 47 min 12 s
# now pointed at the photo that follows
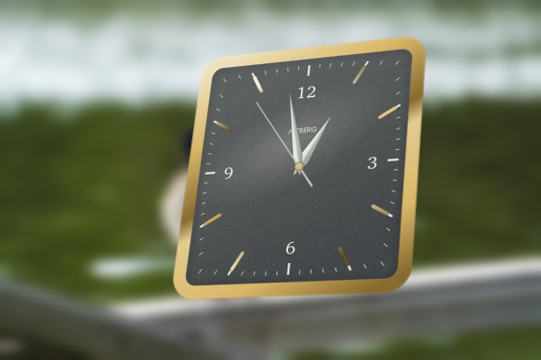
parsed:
12 h 57 min 54 s
